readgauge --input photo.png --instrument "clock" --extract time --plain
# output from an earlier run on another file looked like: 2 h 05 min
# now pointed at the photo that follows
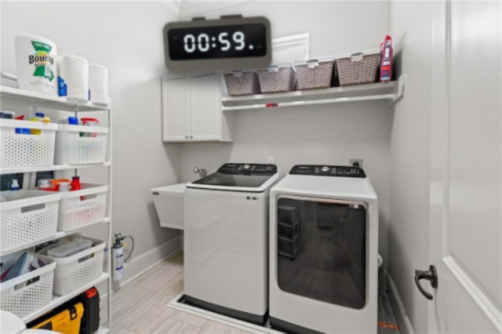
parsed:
0 h 59 min
